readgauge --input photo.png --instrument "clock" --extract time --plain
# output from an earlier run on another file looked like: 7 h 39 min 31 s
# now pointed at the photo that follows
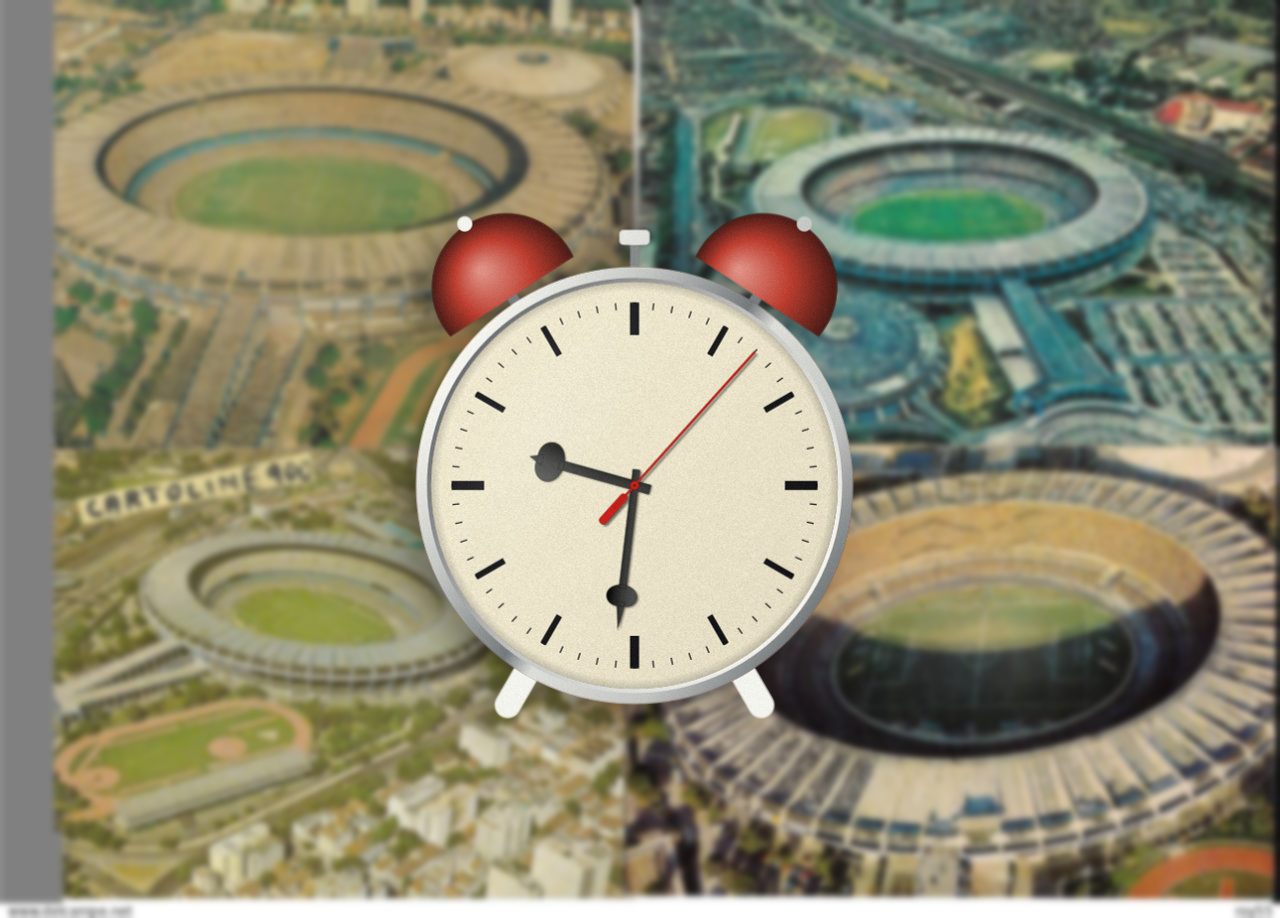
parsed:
9 h 31 min 07 s
